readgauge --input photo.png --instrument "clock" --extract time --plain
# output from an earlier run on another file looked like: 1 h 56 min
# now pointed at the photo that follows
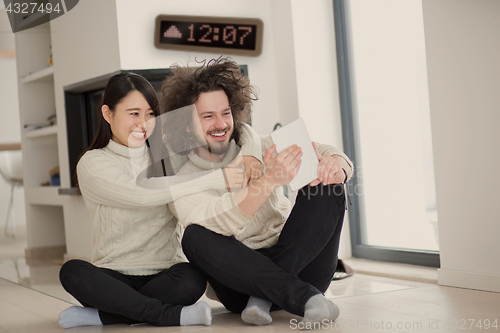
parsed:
12 h 07 min
